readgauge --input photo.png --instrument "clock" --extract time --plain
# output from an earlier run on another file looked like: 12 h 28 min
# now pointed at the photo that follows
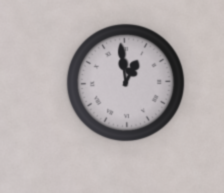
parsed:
12 h 59 min
